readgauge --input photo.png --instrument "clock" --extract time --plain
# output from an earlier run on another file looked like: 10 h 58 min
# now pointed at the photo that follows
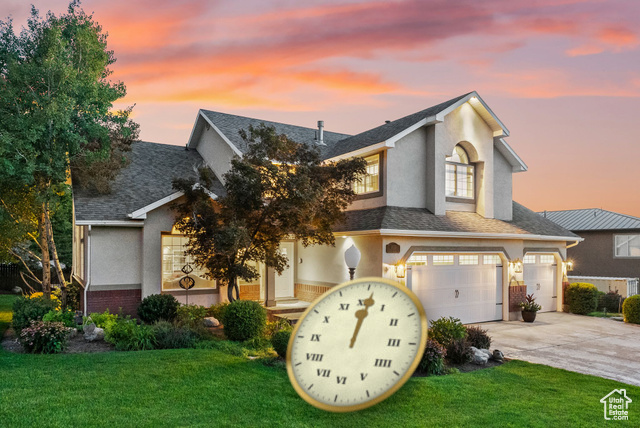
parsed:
12 h 01 min
